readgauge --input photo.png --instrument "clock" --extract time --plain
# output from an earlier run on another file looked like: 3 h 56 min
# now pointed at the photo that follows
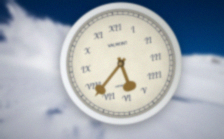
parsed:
5 h 38 min
